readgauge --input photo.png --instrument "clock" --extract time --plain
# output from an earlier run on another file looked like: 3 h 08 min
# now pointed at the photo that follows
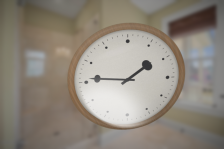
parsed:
1 h 46 min
